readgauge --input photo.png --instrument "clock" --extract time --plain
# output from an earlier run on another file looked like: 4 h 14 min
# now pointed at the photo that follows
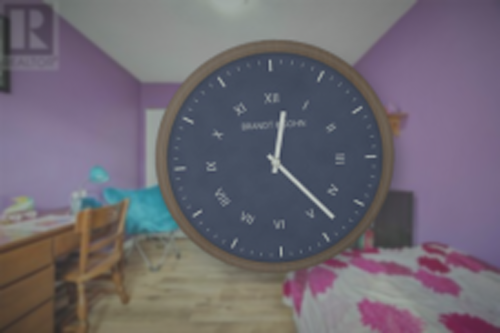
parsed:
12 h 23 min
